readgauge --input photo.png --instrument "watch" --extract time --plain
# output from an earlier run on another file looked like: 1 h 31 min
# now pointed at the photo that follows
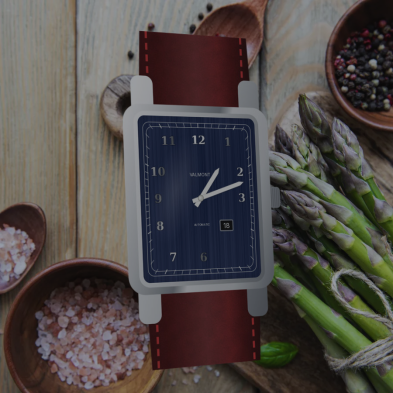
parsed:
1 h 12 min
